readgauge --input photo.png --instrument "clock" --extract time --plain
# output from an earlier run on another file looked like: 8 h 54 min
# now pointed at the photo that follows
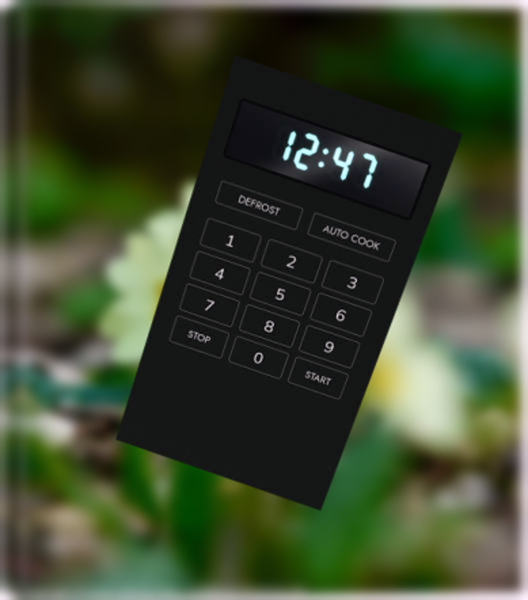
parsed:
12 h 47 min
